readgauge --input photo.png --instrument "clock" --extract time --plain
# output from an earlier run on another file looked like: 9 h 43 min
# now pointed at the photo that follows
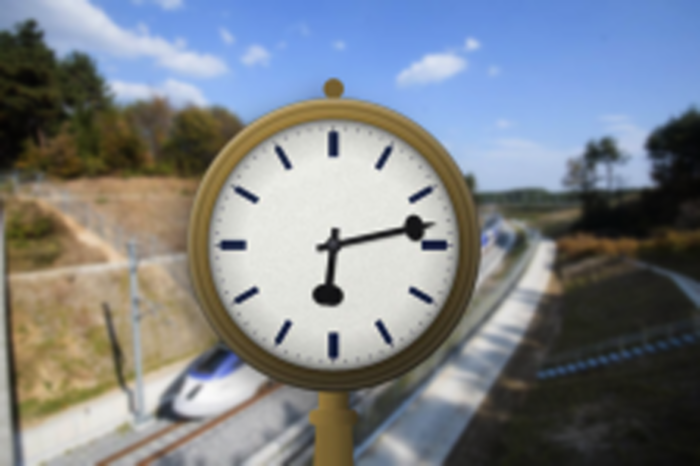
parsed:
6 h 13 min
